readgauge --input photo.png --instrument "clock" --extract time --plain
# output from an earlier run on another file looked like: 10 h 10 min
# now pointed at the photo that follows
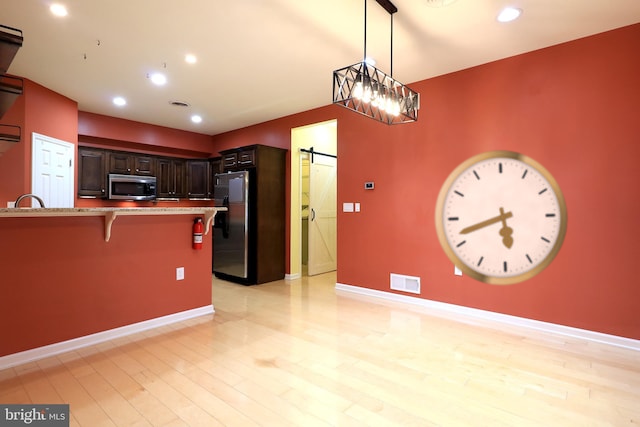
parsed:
5 h 42 min
